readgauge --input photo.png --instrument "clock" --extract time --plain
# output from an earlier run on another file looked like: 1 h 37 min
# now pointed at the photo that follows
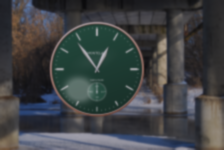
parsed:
12 h 54 min
